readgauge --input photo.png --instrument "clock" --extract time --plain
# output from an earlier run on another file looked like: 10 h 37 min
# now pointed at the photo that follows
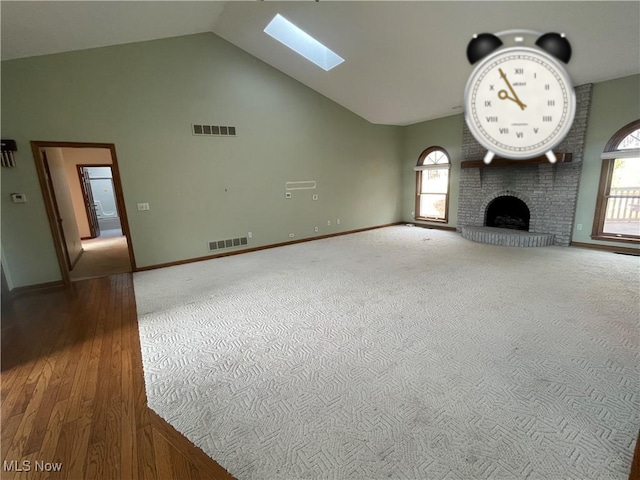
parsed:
9 h 55 min
